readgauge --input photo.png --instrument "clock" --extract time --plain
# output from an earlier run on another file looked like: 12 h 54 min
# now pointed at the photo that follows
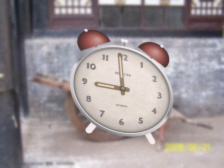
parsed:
8 h 59 min
